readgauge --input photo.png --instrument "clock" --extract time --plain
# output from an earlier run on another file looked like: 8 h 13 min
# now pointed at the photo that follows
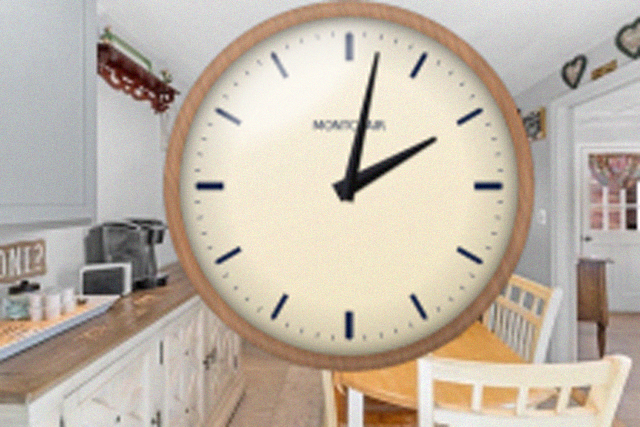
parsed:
2 h 02 min
